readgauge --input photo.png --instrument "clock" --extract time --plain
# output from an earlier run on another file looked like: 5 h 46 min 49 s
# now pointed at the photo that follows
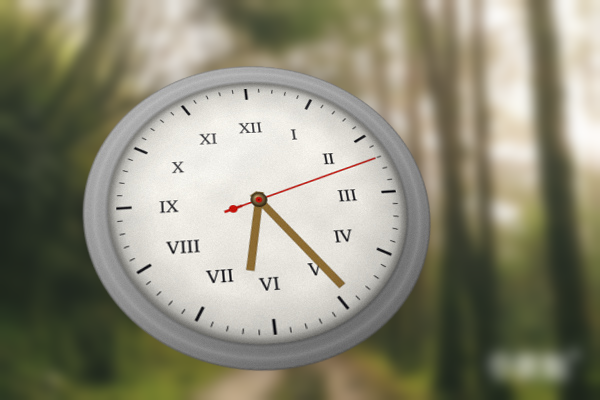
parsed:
6 h 24 min 12 s
